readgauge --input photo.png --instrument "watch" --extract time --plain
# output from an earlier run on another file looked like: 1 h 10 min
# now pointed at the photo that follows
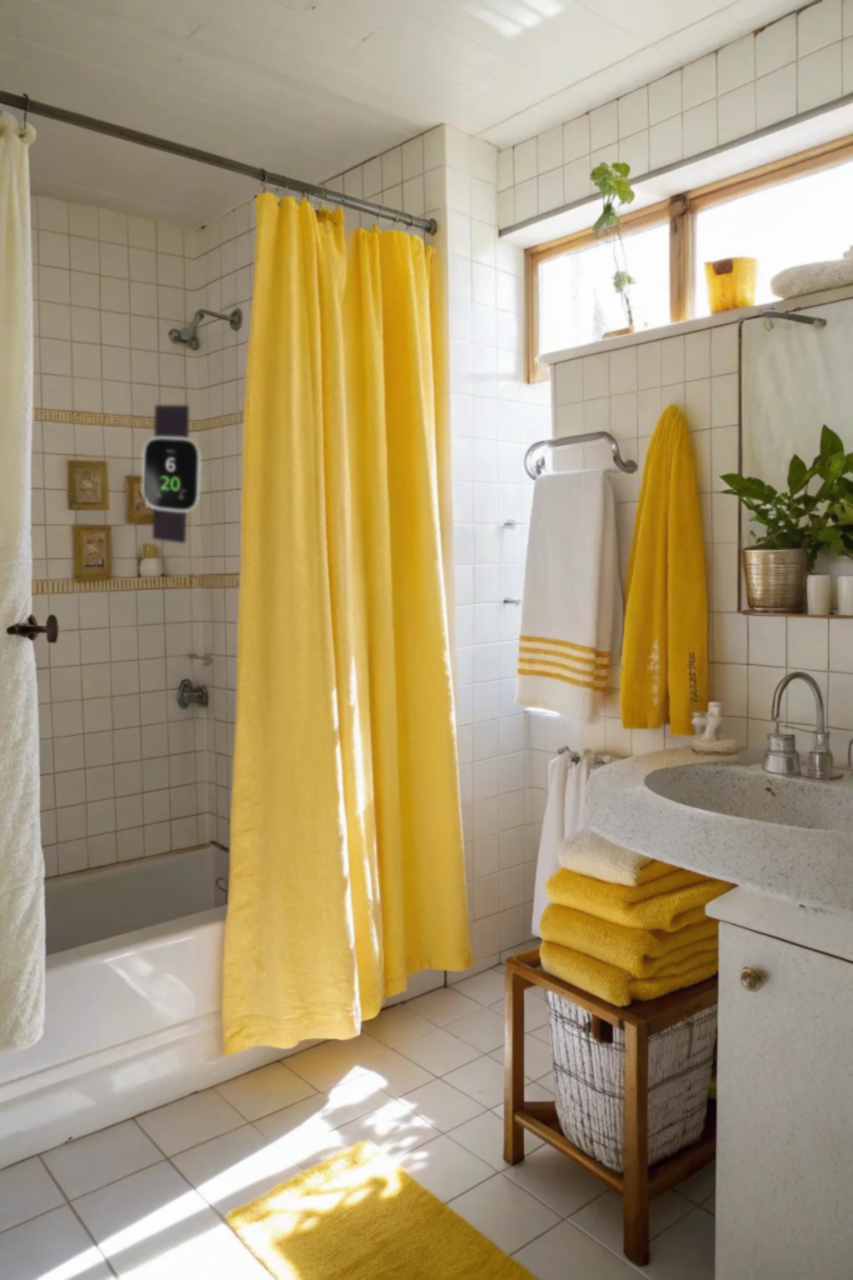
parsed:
6 h 20 min
